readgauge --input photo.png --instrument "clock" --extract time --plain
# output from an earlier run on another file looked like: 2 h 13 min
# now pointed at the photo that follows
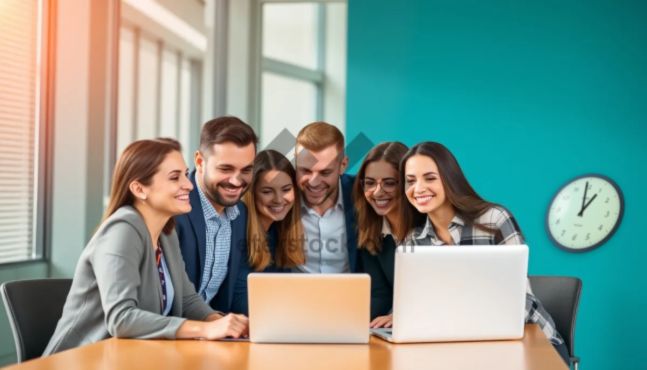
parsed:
12 h 59 min
